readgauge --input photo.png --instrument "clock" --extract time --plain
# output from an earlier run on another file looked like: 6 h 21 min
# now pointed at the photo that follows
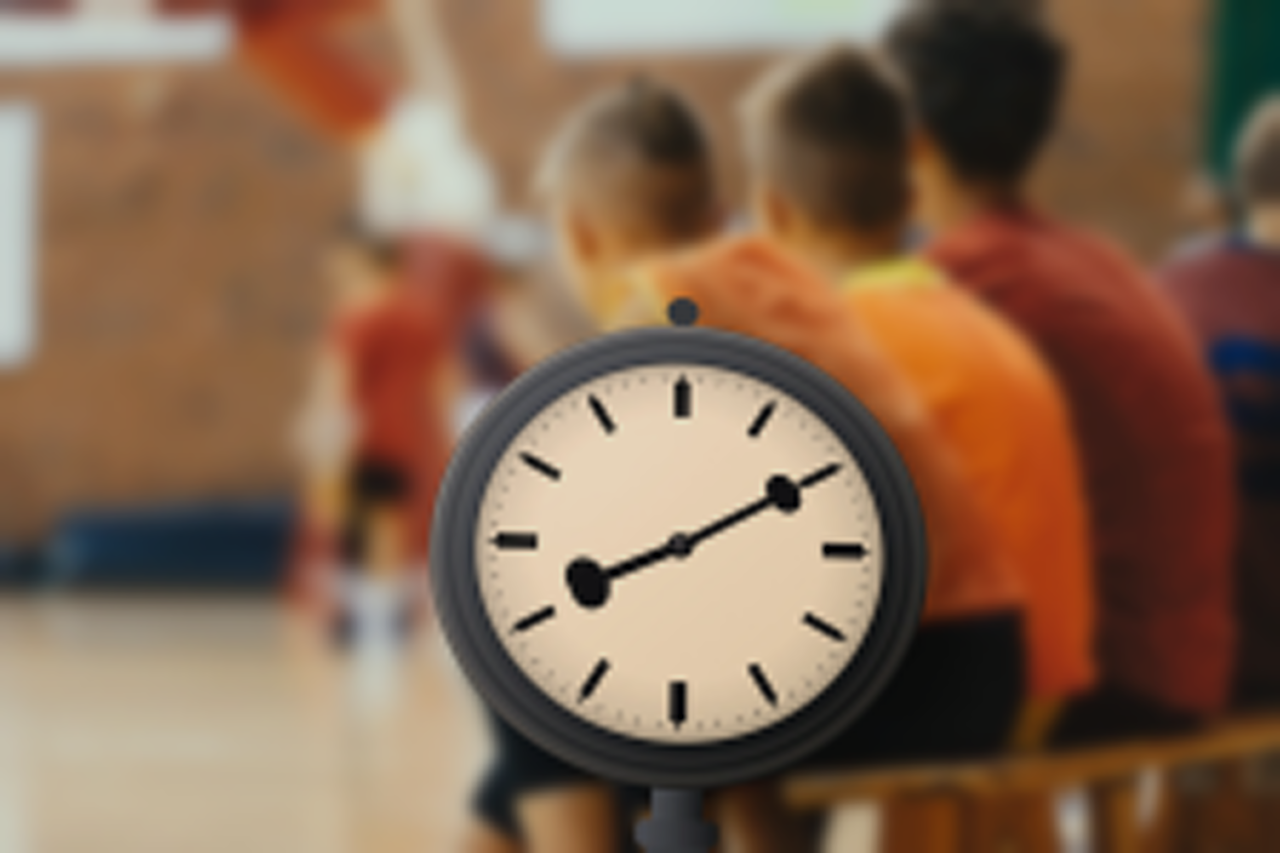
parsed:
8 h 10 min
